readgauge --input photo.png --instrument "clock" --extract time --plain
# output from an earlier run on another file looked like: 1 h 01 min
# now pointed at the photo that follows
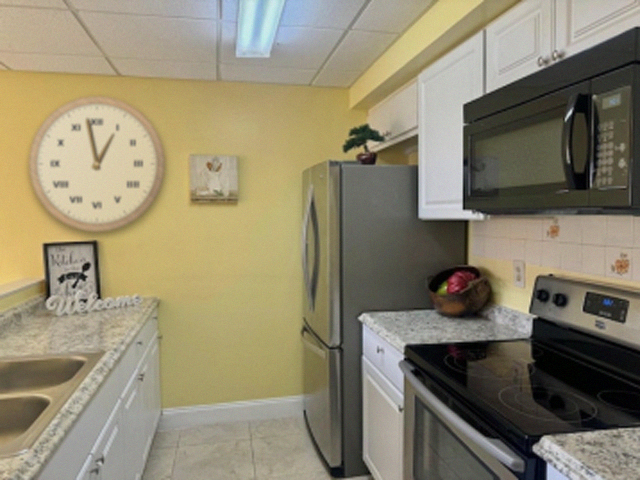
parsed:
12 h 58 min
